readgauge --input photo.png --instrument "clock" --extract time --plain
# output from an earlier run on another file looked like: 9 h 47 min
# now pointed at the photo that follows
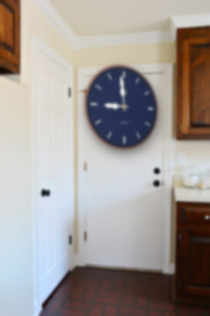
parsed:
8 h 59 min
